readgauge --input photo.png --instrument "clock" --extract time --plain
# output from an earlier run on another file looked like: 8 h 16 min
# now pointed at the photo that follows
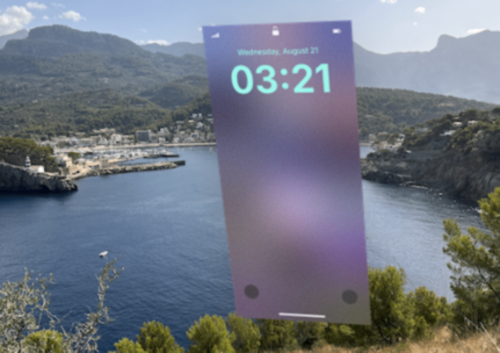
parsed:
3 h 21 min
